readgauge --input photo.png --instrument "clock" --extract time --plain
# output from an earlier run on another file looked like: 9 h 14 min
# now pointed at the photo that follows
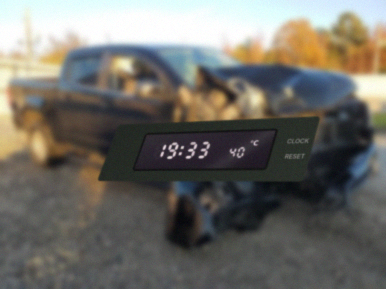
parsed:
19 h 33 min
